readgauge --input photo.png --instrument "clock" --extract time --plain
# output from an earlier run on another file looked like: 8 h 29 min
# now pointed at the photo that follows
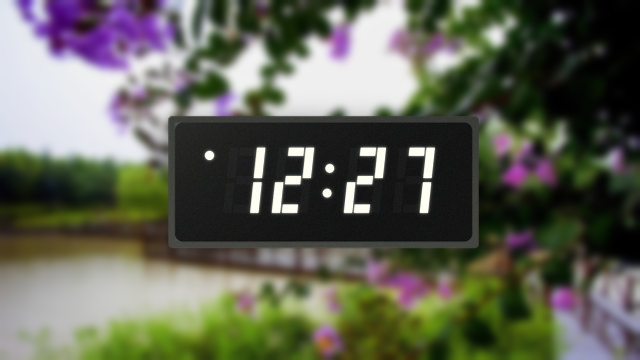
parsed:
12 h 27 min
